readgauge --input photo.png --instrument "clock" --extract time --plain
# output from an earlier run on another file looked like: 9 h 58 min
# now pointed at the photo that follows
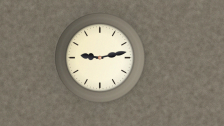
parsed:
9 h 13 min
